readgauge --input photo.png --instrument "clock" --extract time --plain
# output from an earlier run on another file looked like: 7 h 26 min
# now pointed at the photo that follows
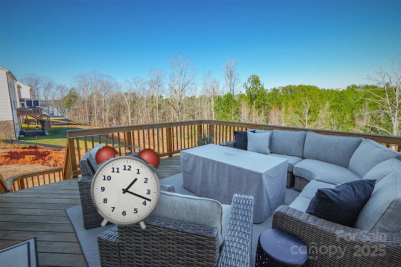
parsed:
1 h 18 min
